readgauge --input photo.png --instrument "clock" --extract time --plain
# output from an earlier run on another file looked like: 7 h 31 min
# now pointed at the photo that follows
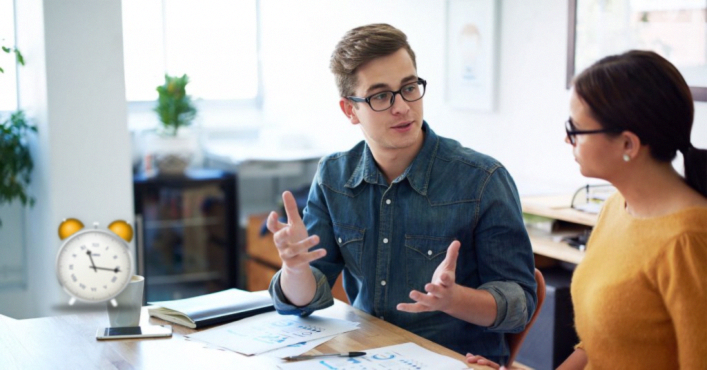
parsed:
11 h 16 min
